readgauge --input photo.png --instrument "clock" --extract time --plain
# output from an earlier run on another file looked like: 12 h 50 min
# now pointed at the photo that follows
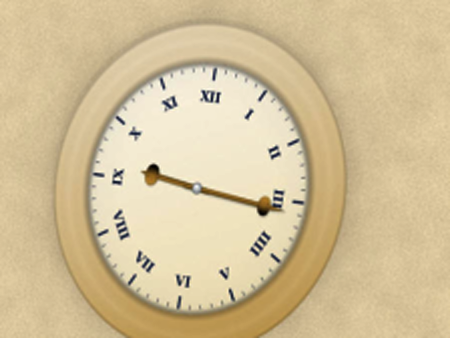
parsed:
9 h 16 min
